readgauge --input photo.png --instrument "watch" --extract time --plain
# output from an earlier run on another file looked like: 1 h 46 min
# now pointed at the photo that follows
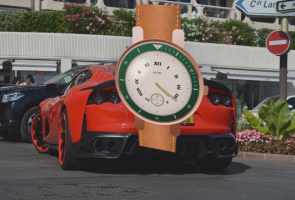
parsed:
4 h 21 min
